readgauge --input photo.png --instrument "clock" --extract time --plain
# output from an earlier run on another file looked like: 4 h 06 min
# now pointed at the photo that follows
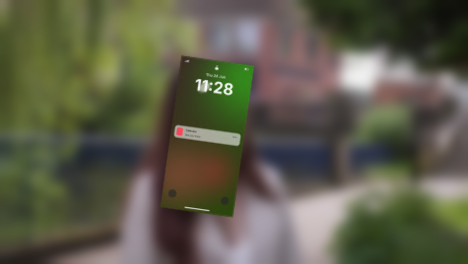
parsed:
11 h 28 min
